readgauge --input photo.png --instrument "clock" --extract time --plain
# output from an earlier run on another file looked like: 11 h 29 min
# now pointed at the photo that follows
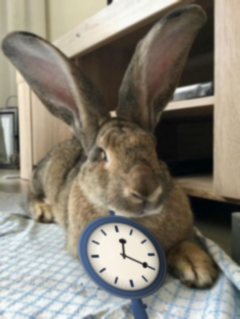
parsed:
12 h 20 min
